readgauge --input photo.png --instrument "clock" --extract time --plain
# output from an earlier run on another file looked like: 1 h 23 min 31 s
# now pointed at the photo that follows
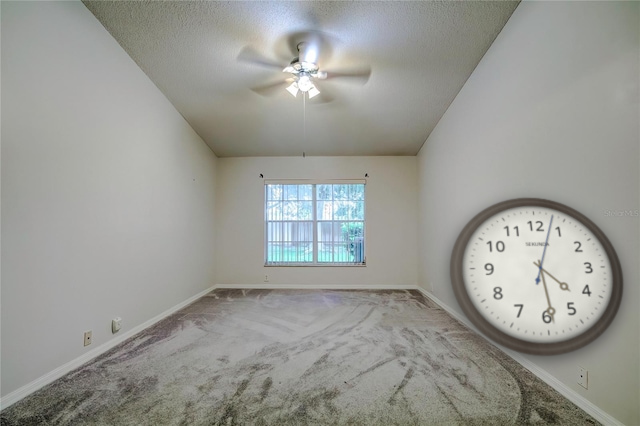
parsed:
4 h 29 min 03 s
